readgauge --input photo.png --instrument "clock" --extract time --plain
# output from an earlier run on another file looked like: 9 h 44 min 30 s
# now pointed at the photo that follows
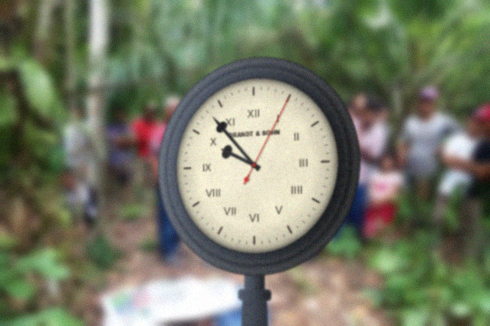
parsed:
9 h 53 min 05 s
